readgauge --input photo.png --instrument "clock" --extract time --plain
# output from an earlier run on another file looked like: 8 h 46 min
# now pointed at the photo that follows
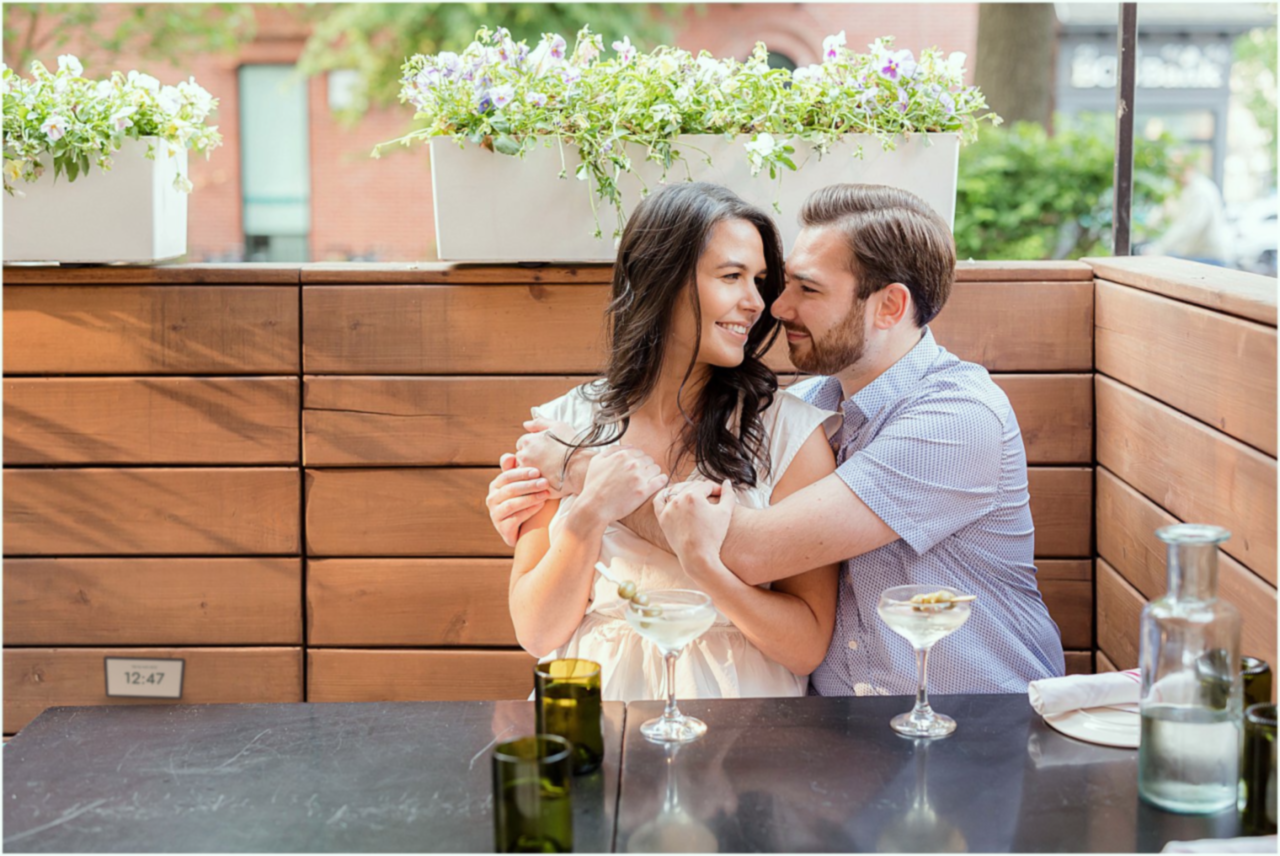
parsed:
12 h 47 min
